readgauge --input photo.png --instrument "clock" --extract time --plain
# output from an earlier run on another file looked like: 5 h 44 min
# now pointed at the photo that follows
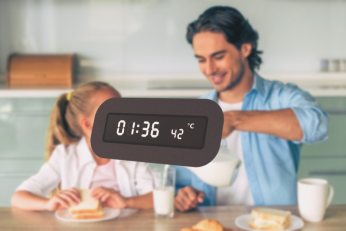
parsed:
1 h 36 min
